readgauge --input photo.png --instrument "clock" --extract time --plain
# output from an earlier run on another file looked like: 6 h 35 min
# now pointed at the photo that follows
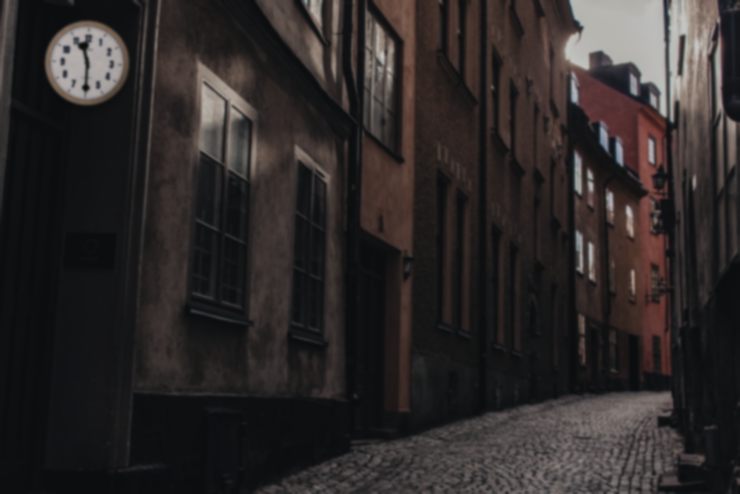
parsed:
11 h 30 min
